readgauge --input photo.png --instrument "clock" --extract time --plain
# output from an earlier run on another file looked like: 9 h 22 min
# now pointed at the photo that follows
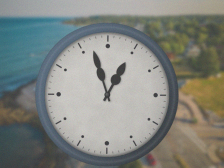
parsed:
12 h 57 min
